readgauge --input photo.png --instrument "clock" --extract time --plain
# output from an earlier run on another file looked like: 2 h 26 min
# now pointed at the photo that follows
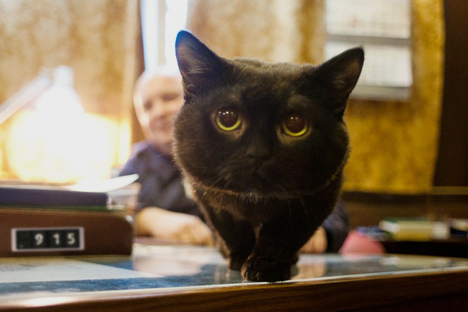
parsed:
9 h 15 min
